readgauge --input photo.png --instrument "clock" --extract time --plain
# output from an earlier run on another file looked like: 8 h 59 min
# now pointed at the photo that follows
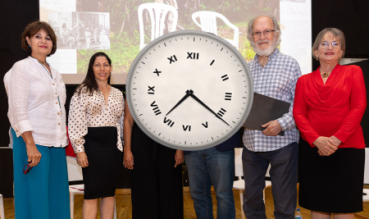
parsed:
7 h 21 min
